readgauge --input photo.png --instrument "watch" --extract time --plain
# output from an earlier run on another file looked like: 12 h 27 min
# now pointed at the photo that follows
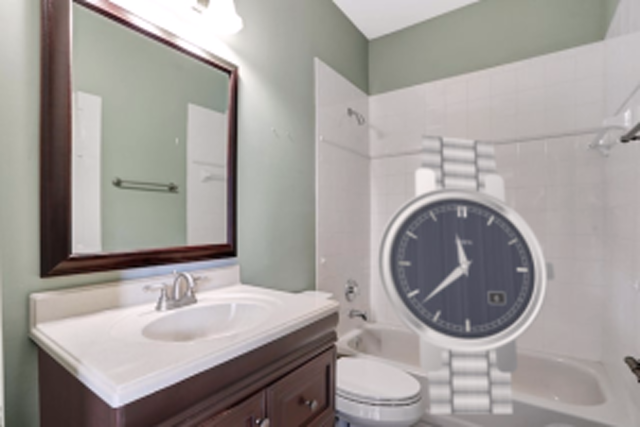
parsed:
11 h 38 min
